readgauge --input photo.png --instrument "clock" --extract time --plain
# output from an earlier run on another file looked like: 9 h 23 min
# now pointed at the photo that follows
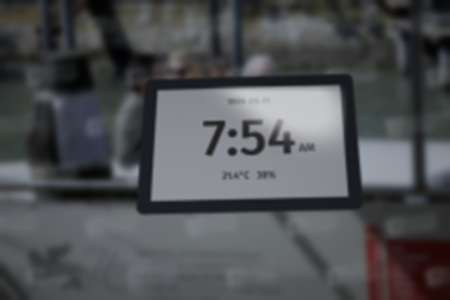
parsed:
7 h 54 min
